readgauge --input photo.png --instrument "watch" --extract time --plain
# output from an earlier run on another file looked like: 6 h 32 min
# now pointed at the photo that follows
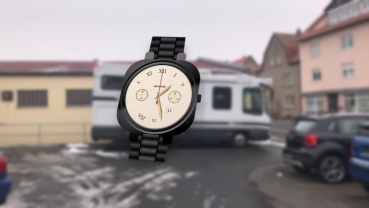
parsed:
1 h 27 min
